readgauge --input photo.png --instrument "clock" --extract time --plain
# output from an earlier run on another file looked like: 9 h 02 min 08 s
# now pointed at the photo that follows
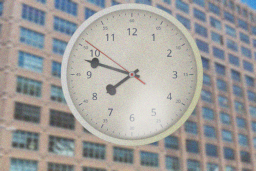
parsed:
7 h 47 min 51 s
